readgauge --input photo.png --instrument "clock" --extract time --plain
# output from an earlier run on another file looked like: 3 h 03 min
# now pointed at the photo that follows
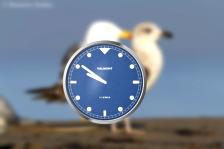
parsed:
9 h 51 min
